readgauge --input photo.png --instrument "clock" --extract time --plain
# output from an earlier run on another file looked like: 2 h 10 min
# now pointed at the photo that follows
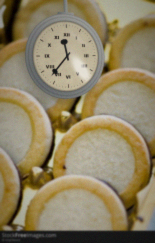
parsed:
11 h 37 min
